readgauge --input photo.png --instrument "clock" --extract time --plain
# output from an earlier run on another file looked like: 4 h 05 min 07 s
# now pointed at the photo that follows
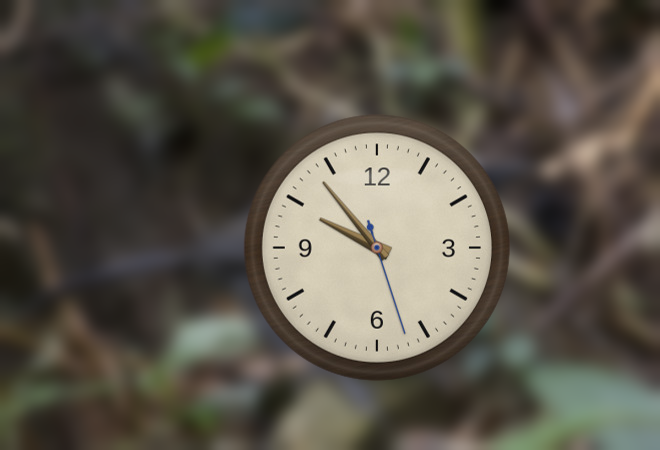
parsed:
9 h 53 min 27 s
